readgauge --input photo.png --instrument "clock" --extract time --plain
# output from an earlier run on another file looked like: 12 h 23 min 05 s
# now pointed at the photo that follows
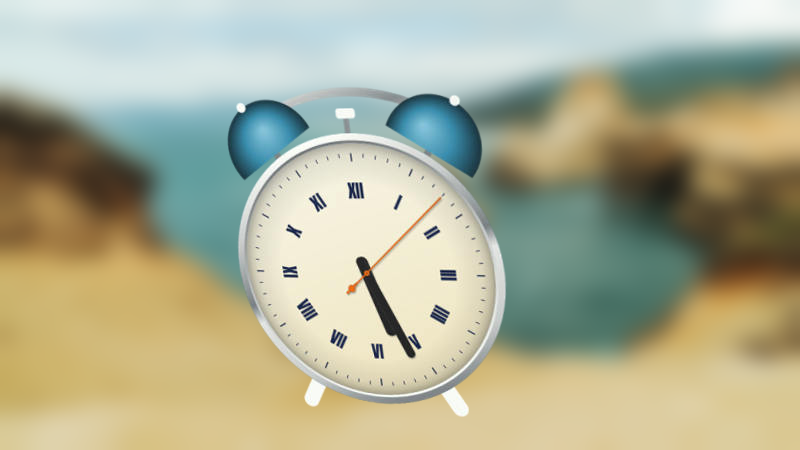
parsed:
5 h 26 min 08 s
